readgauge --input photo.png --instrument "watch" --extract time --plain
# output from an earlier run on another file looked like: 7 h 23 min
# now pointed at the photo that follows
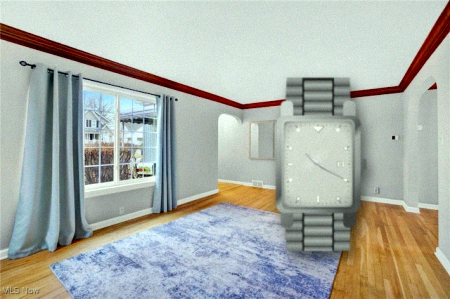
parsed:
10 h 20 min
